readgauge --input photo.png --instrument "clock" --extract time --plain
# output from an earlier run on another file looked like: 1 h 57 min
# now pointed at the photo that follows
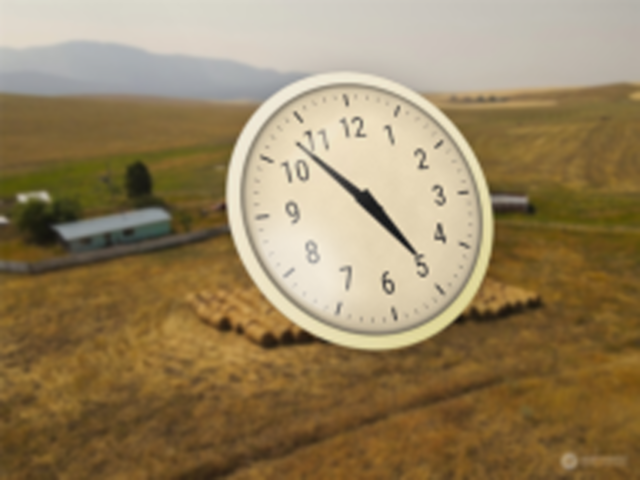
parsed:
4 h 53 min
